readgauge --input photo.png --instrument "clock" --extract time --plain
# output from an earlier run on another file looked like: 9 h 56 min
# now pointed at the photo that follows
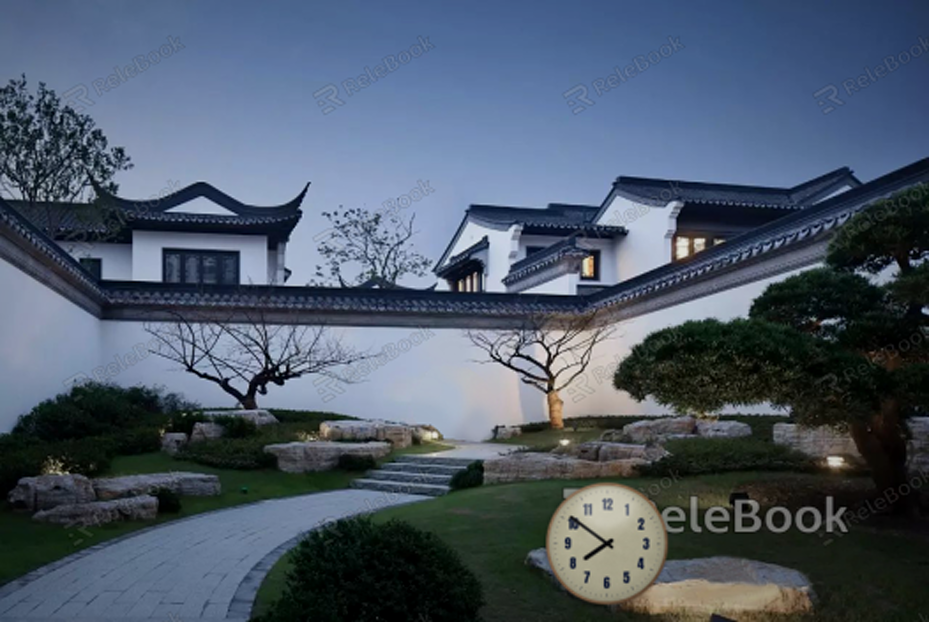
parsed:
7 h 51 min
